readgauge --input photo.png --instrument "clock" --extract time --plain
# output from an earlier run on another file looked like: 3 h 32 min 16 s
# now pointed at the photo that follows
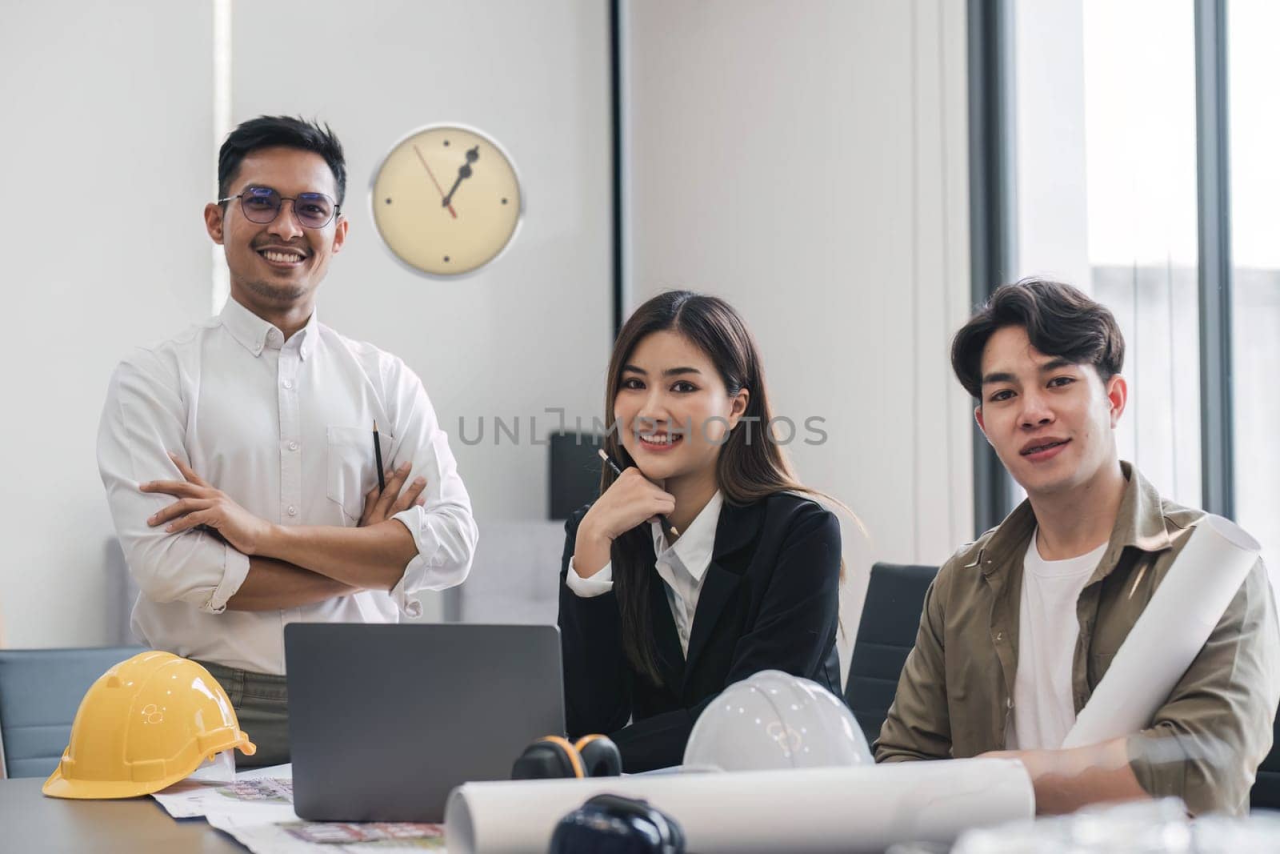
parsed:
1 h 04 min 55 s
